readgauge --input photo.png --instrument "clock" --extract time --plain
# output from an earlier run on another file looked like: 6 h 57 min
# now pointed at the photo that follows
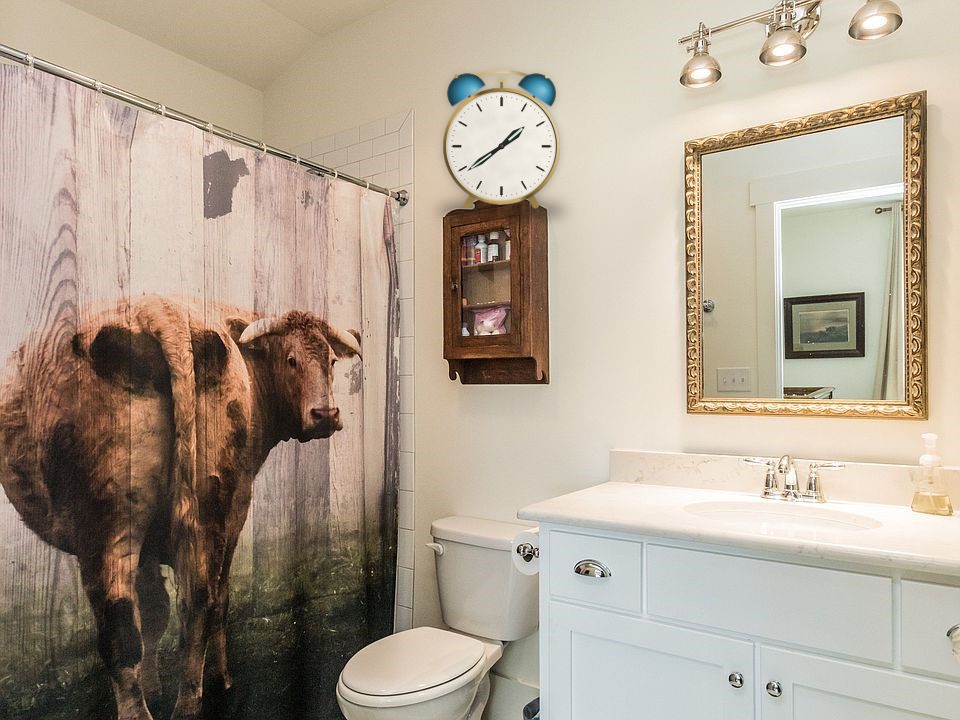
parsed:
1 h 39 min
